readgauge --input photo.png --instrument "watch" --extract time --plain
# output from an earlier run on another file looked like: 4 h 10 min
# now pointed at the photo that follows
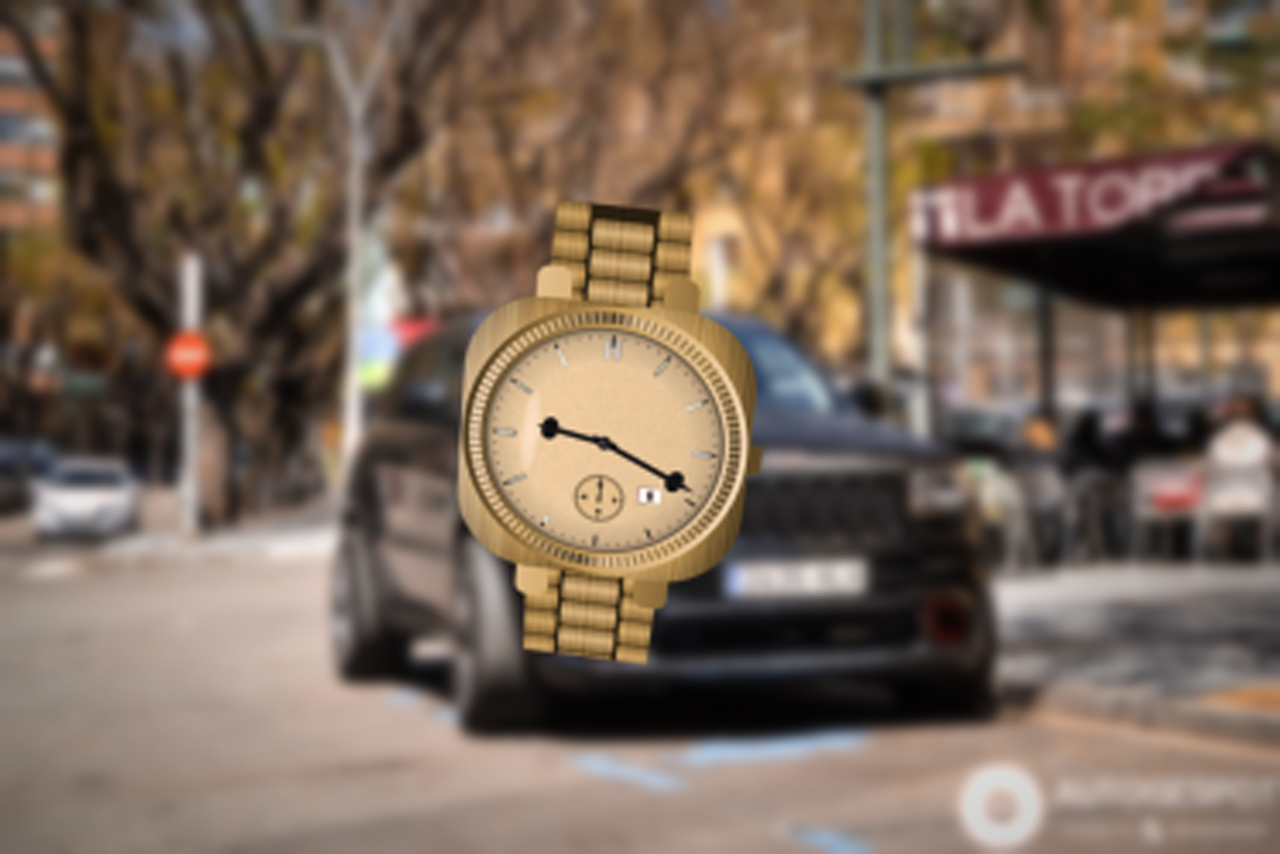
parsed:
9 h 19 min
